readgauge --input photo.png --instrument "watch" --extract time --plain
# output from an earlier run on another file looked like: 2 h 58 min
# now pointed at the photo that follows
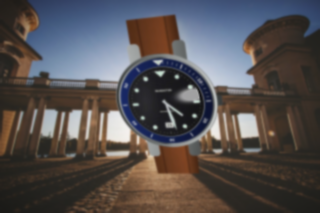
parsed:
4 h 28 min
